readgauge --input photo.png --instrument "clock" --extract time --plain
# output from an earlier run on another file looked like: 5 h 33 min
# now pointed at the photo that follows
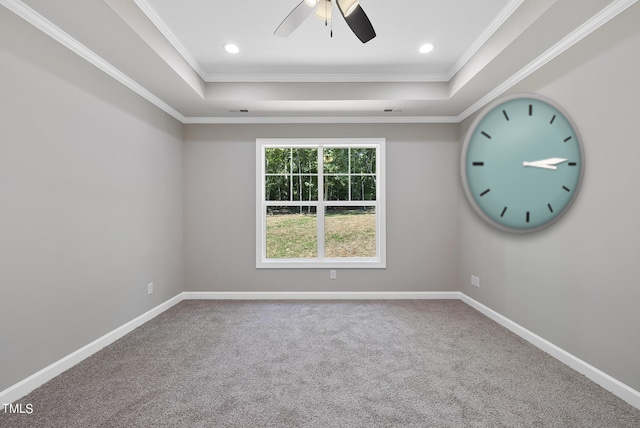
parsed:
3 h 14 min
